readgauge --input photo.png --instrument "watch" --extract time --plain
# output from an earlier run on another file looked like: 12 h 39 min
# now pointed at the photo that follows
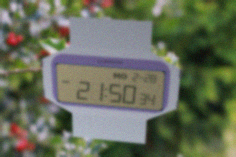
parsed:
21 h 50 min
